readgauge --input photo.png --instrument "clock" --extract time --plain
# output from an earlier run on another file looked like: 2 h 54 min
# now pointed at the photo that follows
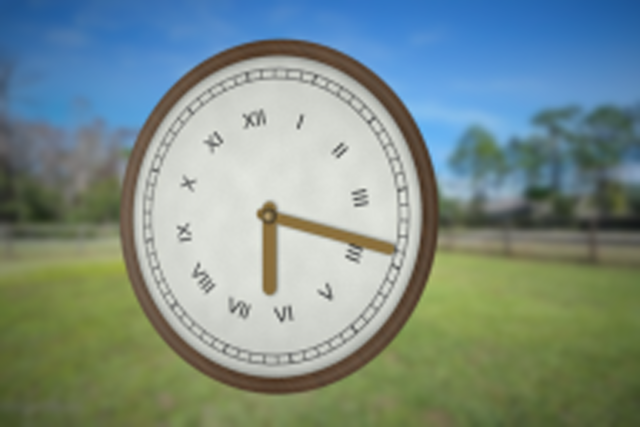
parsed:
6 h 19 min
